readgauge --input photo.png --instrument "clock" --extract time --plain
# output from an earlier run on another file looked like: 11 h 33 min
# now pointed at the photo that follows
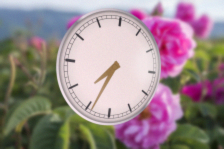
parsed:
7 h 34 min
